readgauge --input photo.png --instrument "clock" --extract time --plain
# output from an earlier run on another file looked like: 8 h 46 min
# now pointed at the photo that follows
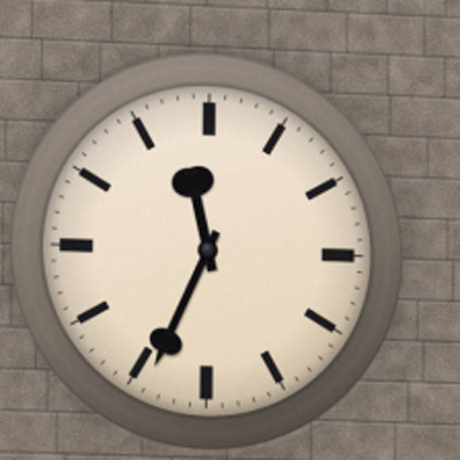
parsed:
11 h 34 min
